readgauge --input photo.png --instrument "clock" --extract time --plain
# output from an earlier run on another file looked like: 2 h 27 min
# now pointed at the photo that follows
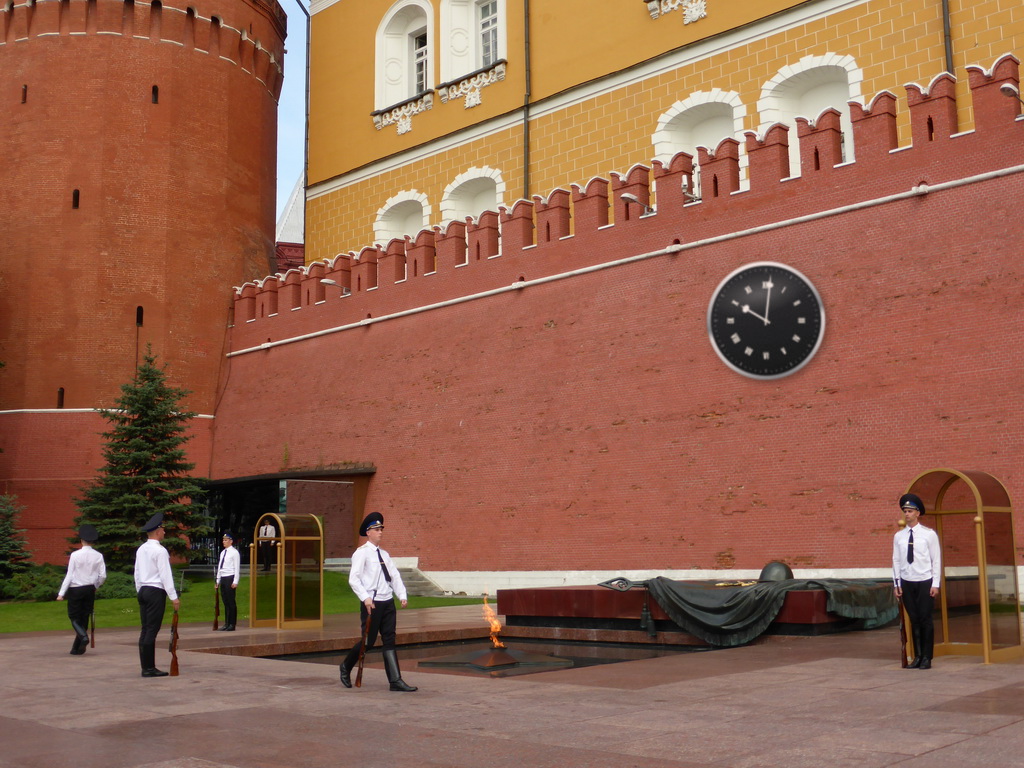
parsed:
10 h 01 min
